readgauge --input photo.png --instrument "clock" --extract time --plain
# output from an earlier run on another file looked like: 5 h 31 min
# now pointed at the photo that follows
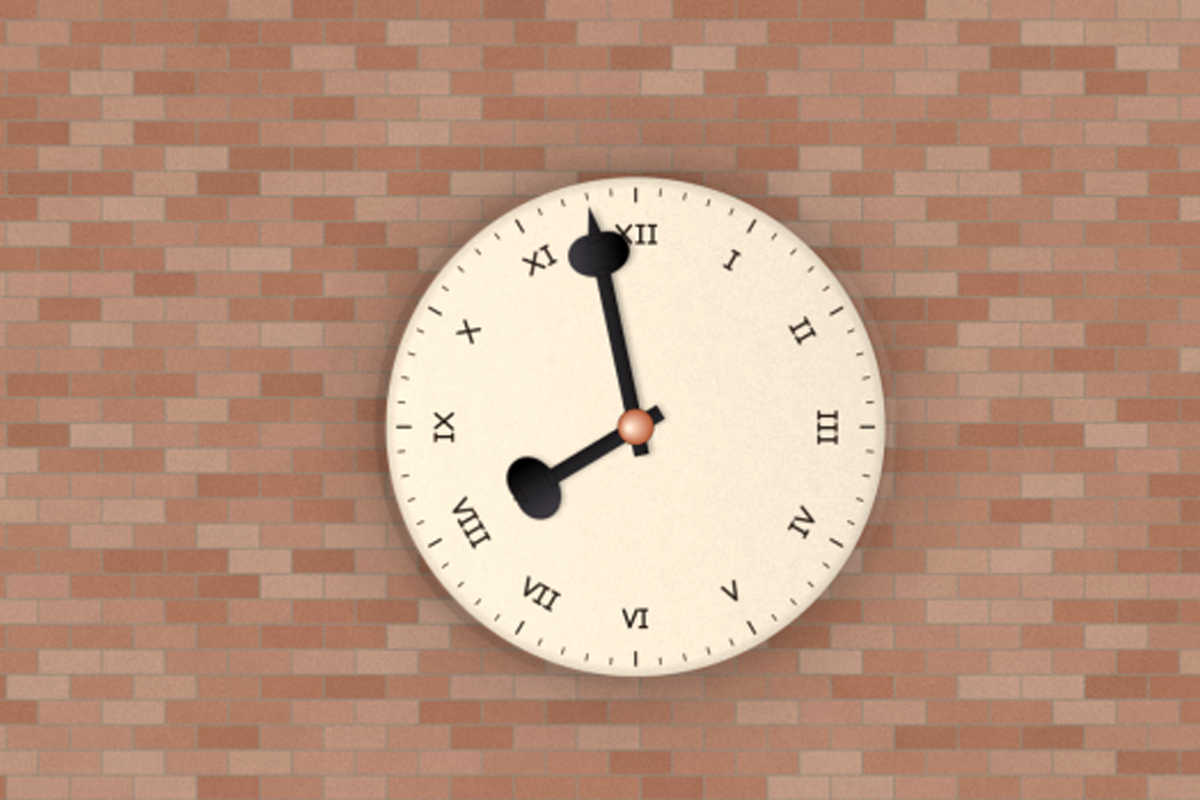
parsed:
7 h 58 min
